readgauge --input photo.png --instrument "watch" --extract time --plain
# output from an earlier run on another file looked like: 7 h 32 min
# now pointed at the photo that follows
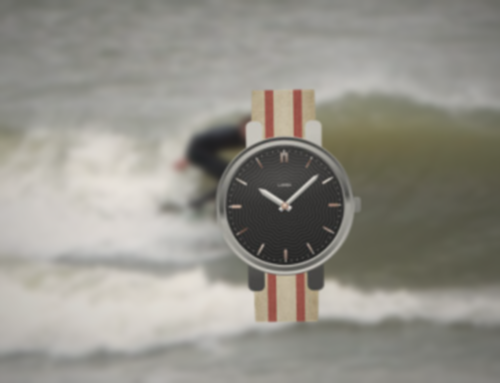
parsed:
10 h 08 min
